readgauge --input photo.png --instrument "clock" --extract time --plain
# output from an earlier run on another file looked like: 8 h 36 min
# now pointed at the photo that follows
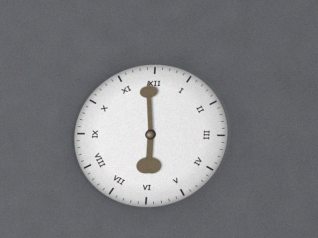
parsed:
5 h 59 min
